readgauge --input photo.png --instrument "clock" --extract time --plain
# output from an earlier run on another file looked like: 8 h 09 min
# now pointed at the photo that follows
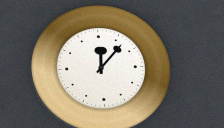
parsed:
12 h 07 min
